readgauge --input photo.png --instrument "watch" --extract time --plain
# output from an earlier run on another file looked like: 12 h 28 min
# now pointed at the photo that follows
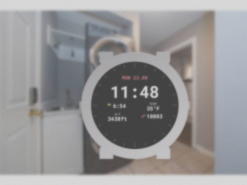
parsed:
11 h 48 min
